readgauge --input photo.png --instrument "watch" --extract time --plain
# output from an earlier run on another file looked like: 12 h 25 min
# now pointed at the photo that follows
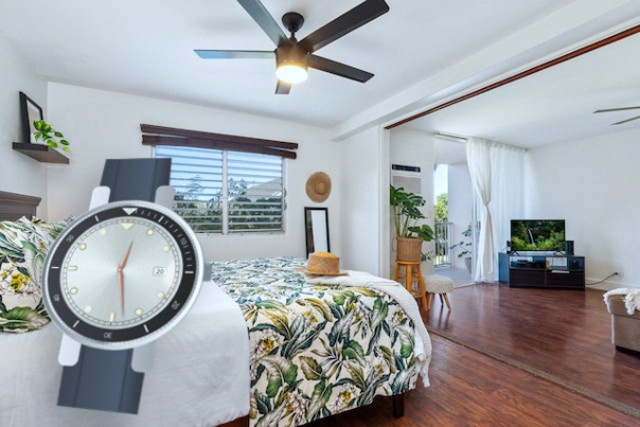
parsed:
12 h 28 min
